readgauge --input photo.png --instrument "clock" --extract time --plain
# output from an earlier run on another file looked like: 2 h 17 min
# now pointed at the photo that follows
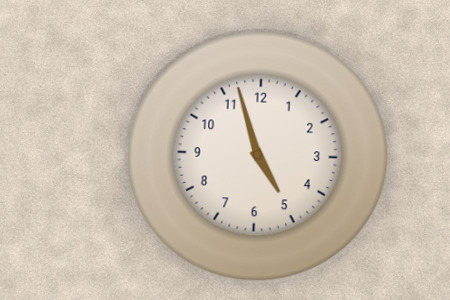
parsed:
4 h 57 min
